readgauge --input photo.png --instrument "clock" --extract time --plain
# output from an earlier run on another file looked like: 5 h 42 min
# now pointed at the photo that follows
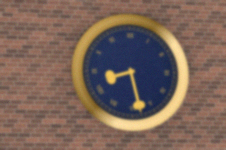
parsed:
8 h 28 min
